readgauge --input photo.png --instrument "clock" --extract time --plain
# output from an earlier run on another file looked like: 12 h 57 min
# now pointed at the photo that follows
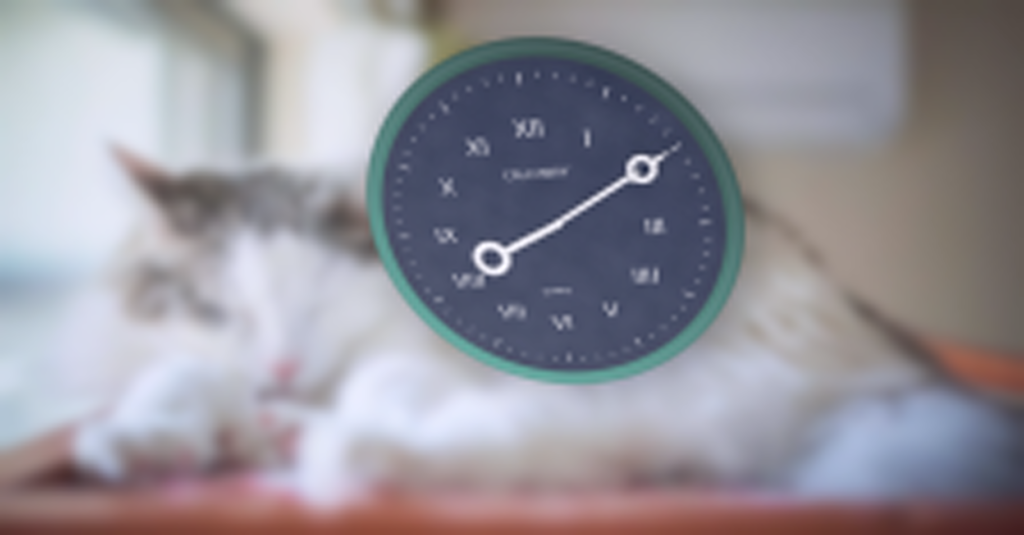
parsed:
8 h 10 min
